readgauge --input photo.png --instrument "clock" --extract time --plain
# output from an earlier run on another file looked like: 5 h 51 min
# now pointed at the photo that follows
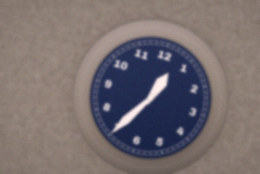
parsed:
12 h 35 min
